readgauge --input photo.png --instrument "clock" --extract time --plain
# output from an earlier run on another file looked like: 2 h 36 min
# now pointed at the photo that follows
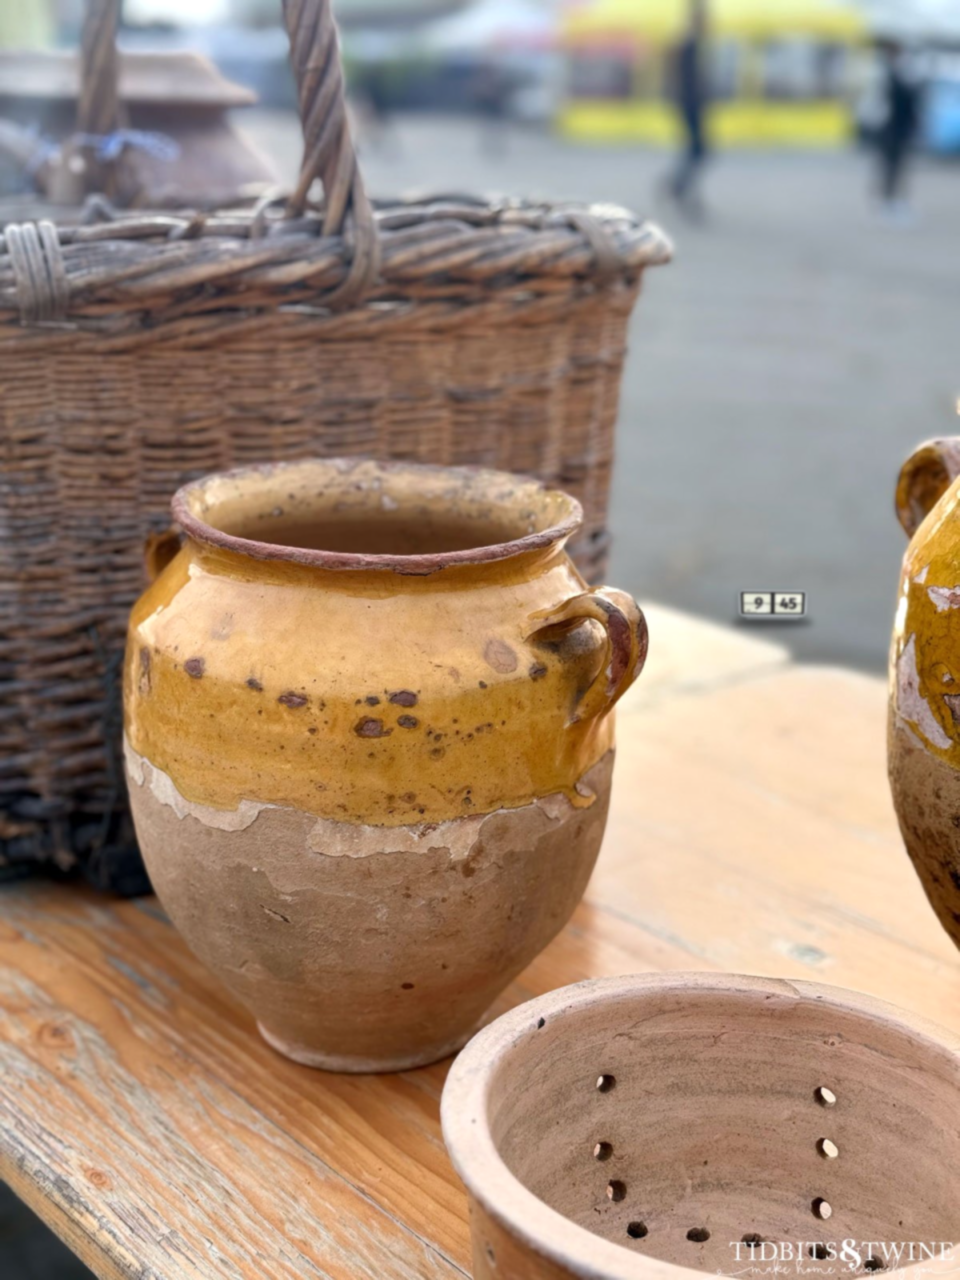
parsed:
9 h 45 min
